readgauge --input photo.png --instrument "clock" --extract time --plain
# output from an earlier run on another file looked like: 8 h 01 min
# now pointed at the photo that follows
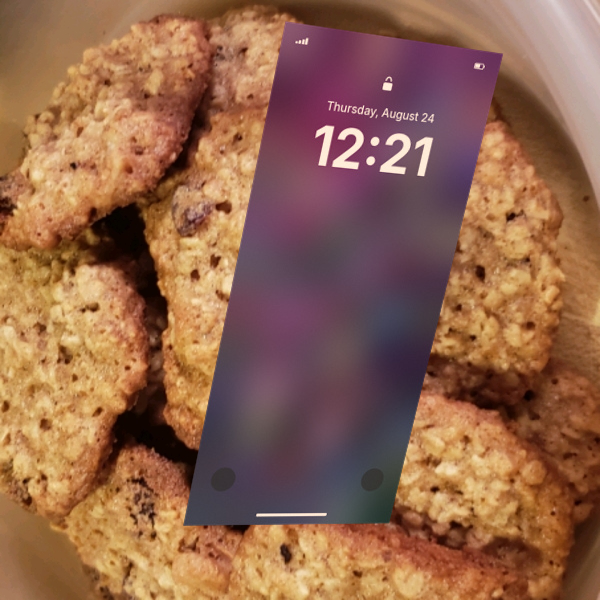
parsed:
12 h 21 min
